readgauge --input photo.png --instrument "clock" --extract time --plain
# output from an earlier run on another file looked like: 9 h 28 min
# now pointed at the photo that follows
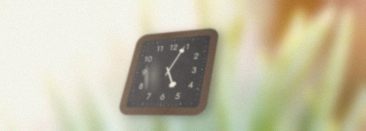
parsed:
5 h 04 min
